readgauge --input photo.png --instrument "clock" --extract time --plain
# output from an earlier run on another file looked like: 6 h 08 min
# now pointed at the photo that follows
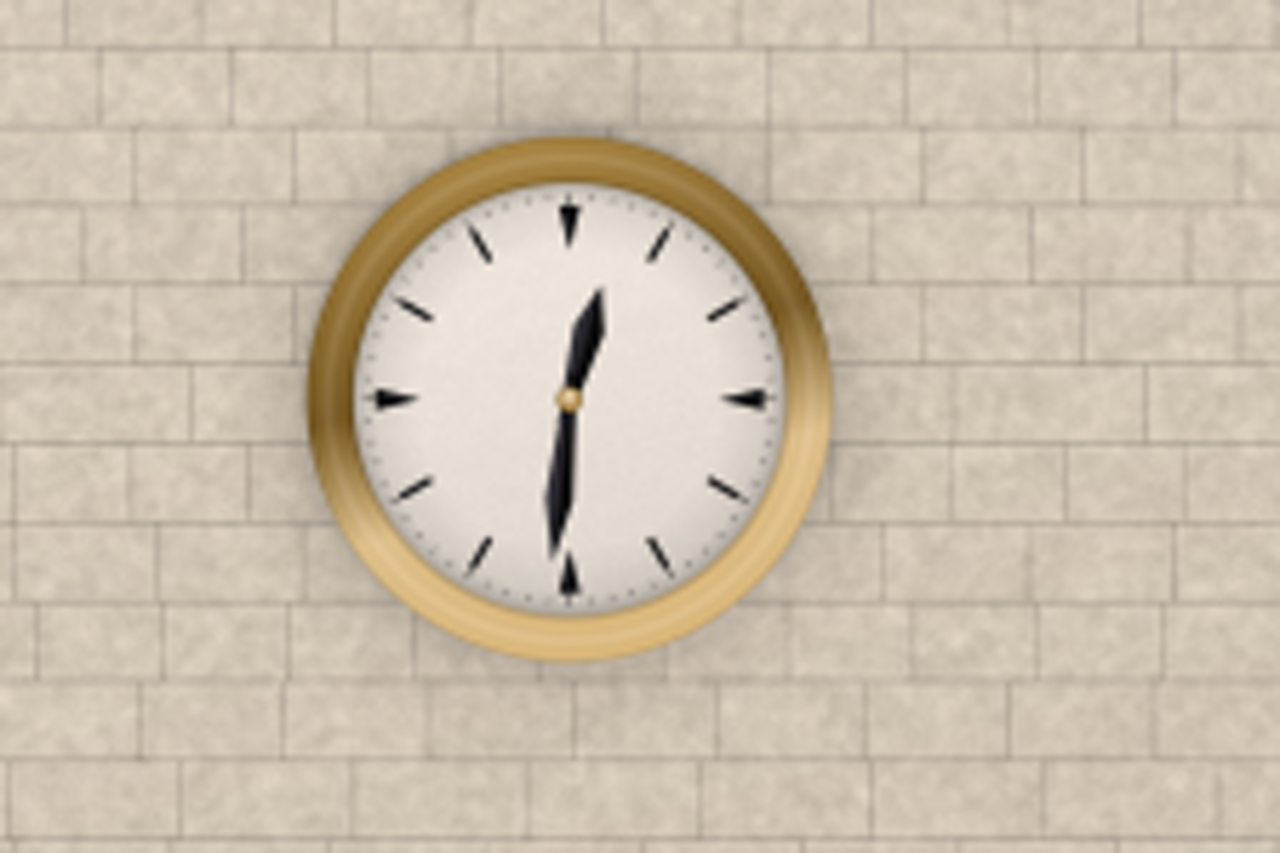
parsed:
12 h 31 min
